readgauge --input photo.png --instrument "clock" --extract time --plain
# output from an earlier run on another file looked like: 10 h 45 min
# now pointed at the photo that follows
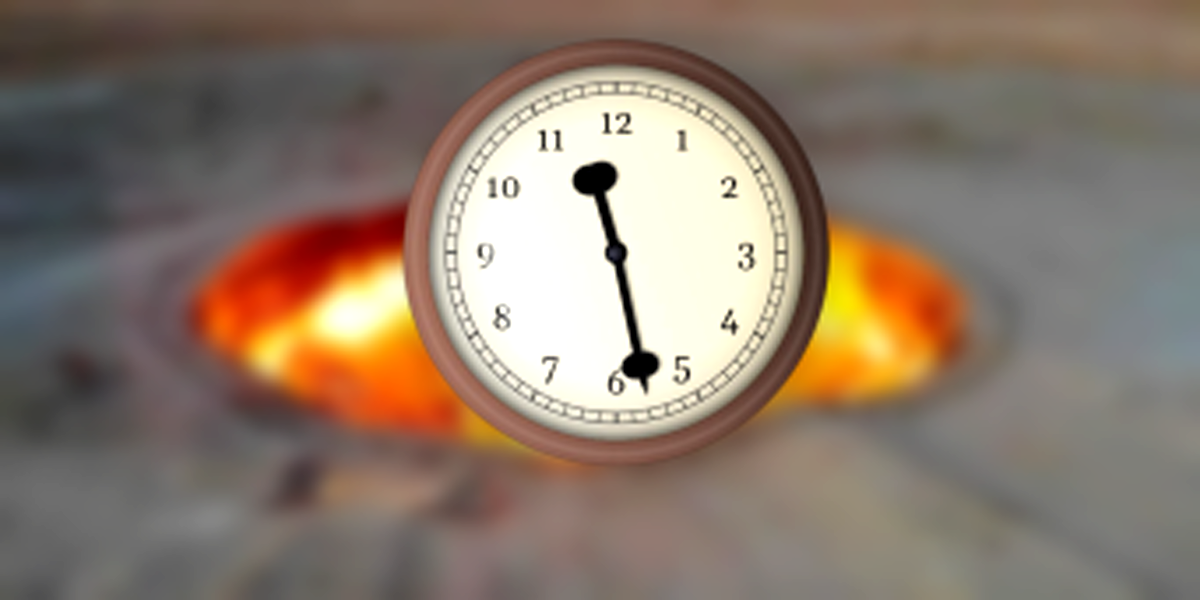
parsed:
11 h 28 min
